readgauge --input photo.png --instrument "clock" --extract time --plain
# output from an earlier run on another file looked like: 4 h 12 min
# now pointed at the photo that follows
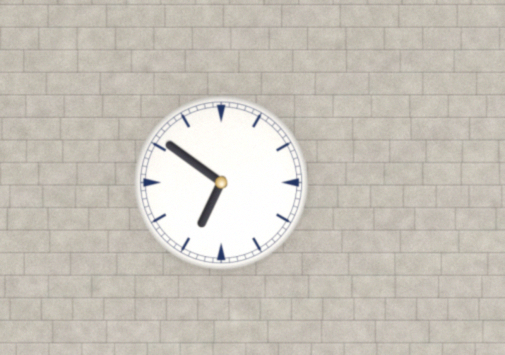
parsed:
6 h 51 min
